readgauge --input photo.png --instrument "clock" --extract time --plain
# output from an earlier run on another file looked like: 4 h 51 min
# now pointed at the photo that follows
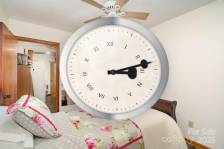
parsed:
3 h 13 min
